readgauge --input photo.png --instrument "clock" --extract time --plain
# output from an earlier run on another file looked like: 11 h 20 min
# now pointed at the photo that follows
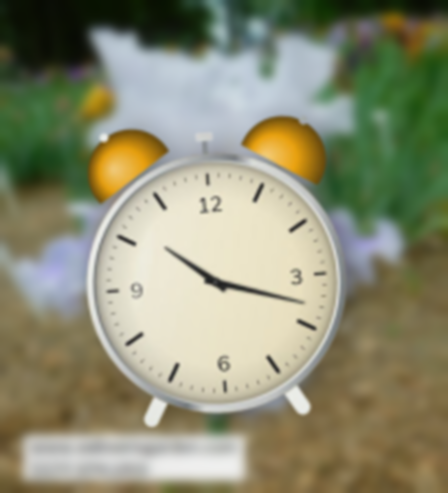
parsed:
10 h 18 min
